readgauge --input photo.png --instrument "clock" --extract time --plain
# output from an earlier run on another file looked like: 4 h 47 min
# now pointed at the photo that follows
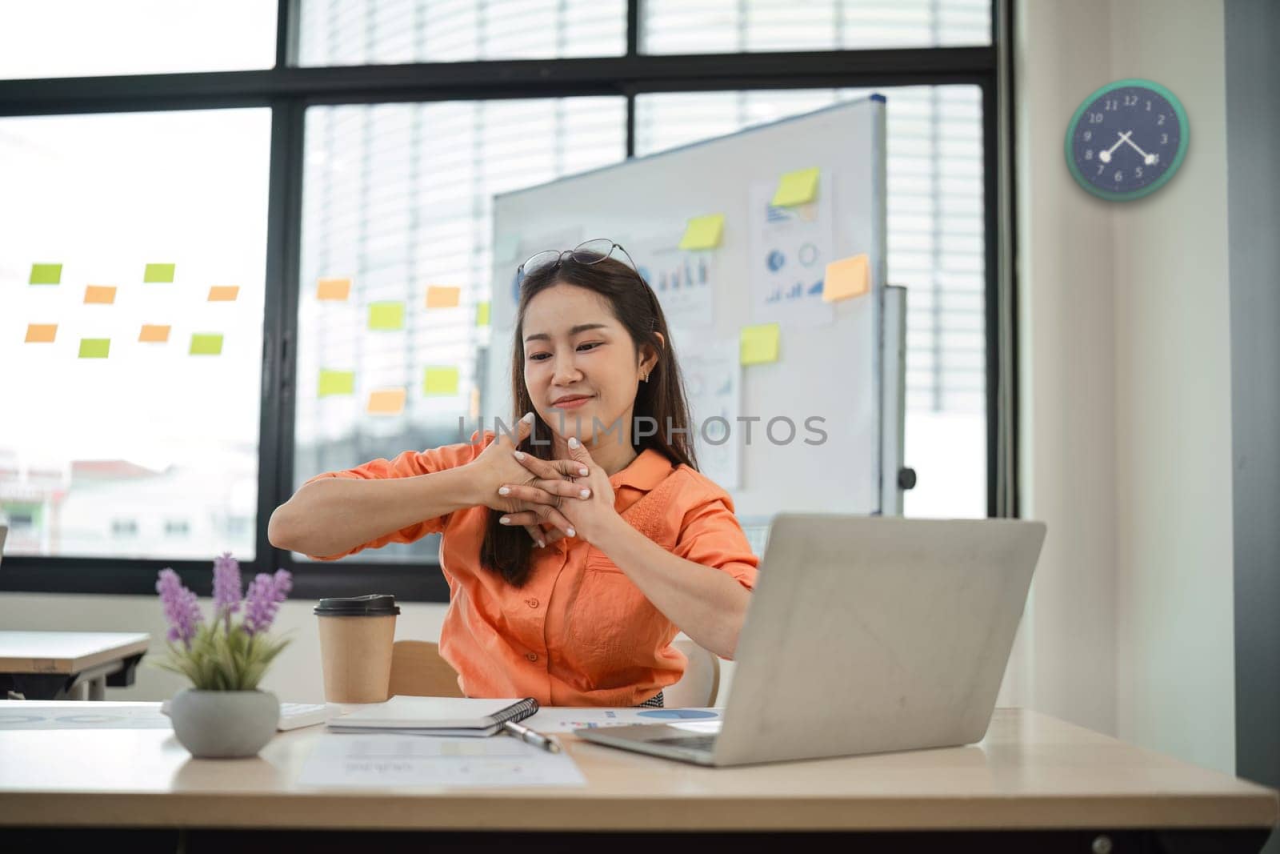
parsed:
7 h 21 min
